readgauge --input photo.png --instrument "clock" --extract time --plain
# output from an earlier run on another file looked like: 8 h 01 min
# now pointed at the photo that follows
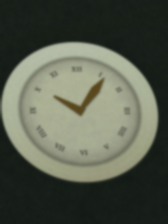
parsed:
10 h 06 min
